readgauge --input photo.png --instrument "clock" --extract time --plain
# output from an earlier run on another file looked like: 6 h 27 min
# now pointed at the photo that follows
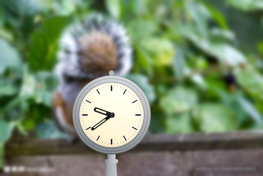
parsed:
9 h 39 min
